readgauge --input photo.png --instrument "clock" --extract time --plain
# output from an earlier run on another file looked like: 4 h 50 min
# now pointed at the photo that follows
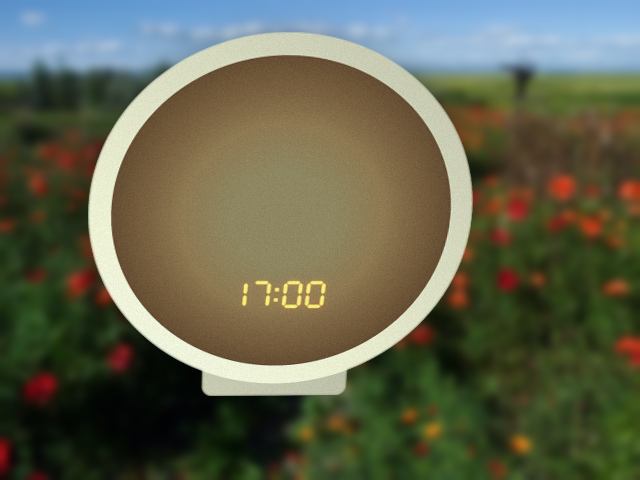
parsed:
17 h 00 min
